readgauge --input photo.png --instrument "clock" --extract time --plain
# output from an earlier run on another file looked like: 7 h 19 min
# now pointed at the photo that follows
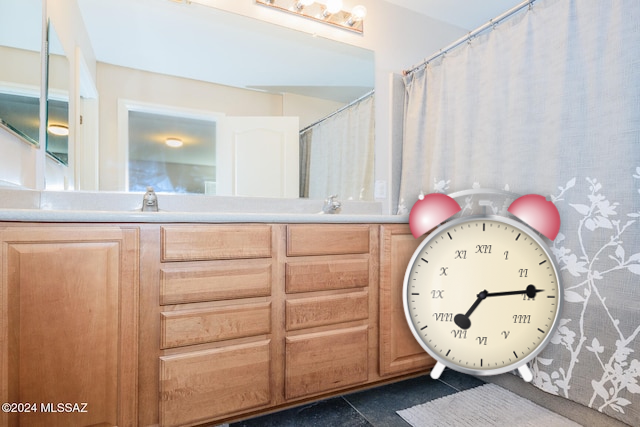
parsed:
7 h 14 min
